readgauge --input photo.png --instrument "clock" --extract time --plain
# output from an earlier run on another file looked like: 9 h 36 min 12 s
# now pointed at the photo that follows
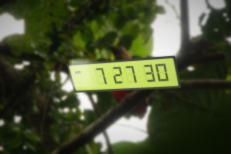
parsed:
7 h 27 min 30 s
